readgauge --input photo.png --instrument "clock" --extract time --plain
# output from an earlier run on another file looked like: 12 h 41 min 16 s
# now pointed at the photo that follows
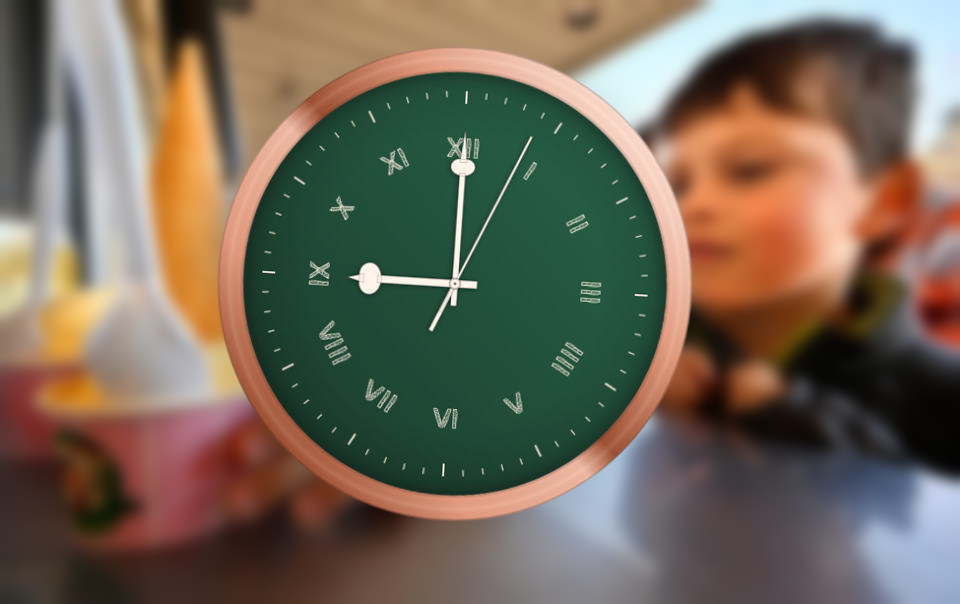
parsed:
9 h 00 min 04 s
